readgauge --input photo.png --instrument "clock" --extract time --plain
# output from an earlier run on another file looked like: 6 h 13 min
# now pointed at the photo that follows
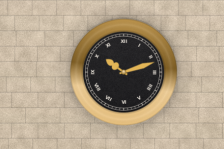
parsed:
10 h 12 min
